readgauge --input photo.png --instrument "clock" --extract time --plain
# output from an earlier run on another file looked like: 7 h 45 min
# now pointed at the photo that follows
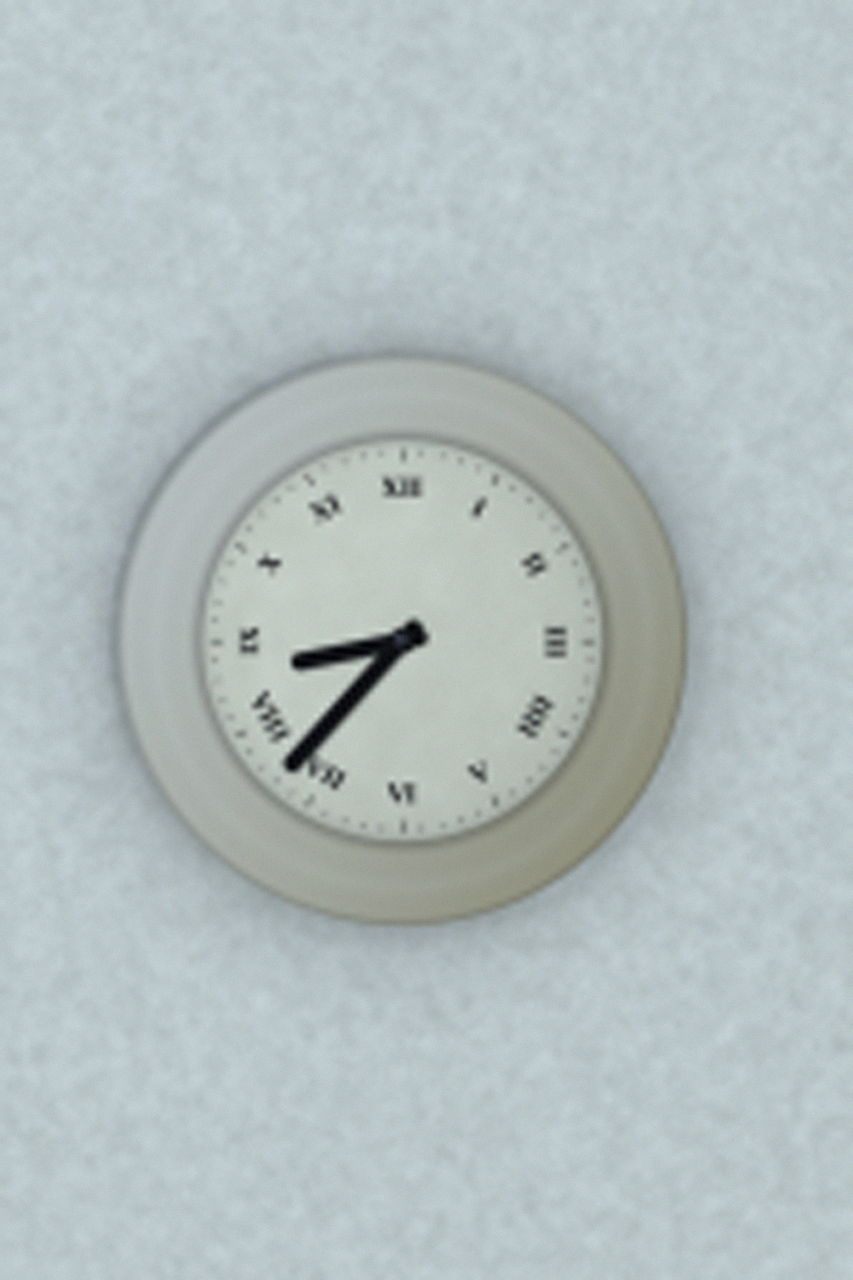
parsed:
8 h 37 min
